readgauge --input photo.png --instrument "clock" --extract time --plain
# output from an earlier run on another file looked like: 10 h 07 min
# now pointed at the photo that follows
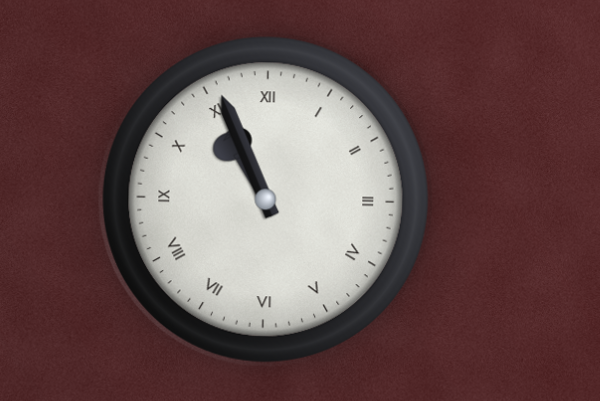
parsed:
10 h 56 min
